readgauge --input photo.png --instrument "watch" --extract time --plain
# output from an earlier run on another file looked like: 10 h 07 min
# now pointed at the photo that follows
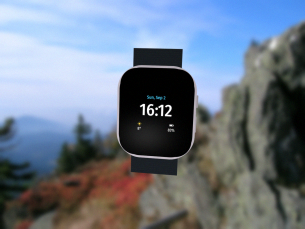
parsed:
16 h 12 min
